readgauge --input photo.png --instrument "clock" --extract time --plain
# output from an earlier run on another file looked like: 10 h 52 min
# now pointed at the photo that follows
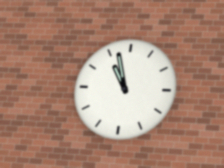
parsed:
10 h 57 min
